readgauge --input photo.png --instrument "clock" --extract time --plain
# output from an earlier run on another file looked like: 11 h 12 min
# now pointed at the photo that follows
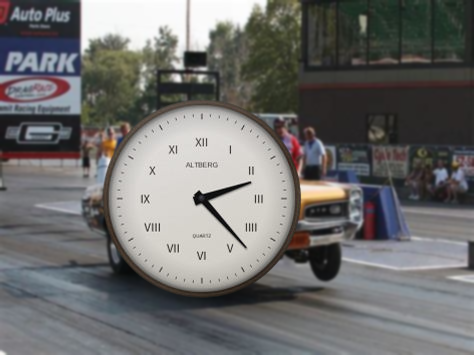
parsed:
2 h 23 min
